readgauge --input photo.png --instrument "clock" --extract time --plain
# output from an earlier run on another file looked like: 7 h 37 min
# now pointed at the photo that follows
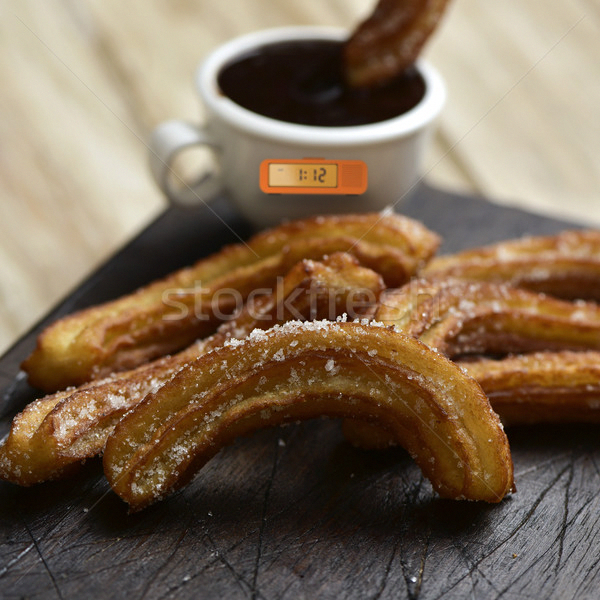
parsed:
1 h 12 min
